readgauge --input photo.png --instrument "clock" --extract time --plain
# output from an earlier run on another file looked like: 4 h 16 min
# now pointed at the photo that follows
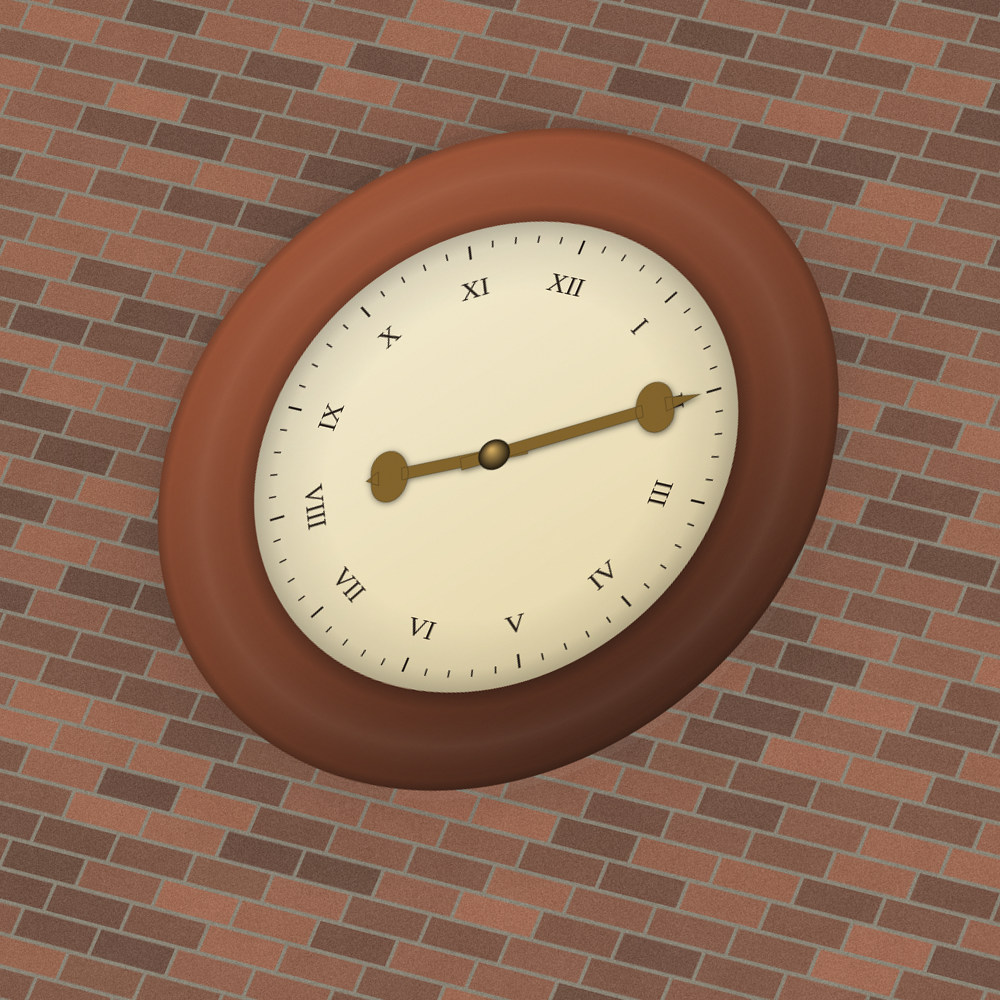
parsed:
8 h 10 min
